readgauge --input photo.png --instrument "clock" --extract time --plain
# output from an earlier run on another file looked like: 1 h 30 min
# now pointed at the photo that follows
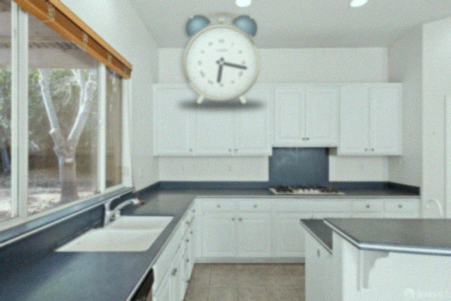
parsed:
6 h 17 min
